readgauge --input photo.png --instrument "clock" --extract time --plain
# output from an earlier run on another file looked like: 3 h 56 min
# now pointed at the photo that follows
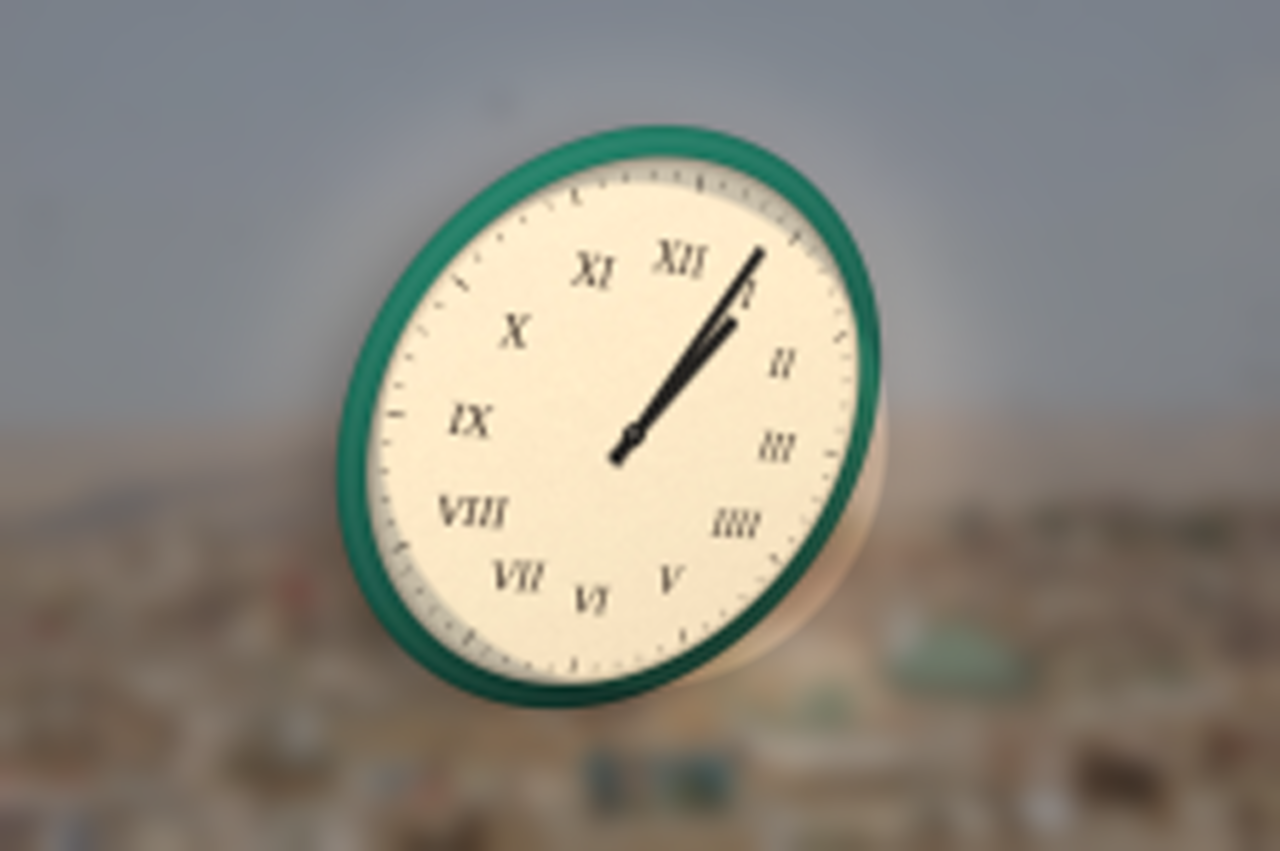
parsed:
1 h 04 min
